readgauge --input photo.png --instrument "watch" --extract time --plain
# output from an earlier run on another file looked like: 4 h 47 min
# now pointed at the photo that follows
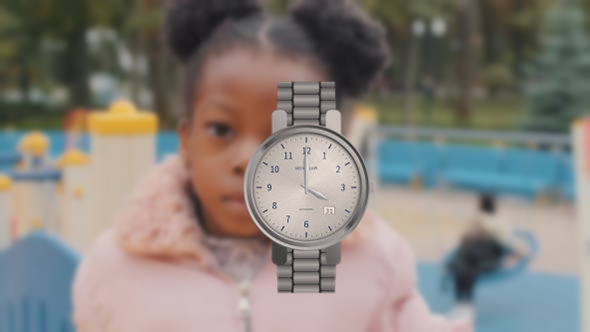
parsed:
4 h 00 min
